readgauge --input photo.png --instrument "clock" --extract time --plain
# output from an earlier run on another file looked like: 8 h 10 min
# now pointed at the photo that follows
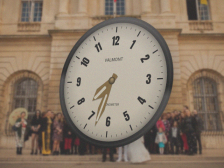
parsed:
7 h 33 min
